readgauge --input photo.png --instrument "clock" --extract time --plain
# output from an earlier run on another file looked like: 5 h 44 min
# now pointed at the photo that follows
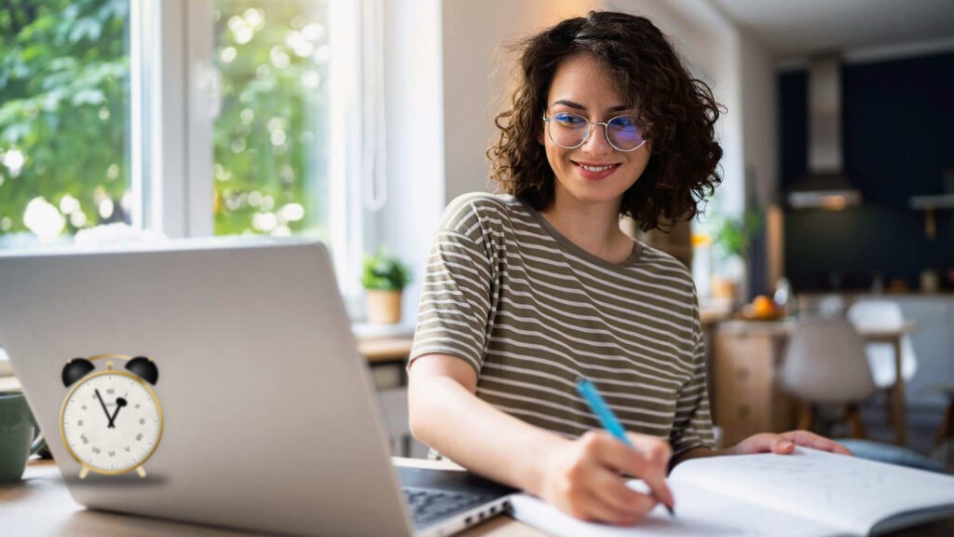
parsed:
12 h 56 min
